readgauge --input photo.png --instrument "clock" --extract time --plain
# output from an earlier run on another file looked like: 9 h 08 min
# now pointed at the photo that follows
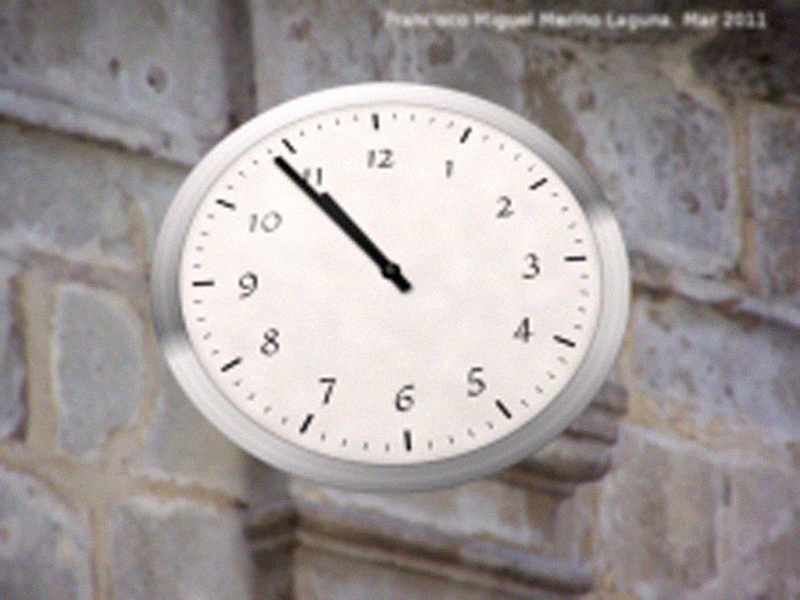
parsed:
10 h 54 min
